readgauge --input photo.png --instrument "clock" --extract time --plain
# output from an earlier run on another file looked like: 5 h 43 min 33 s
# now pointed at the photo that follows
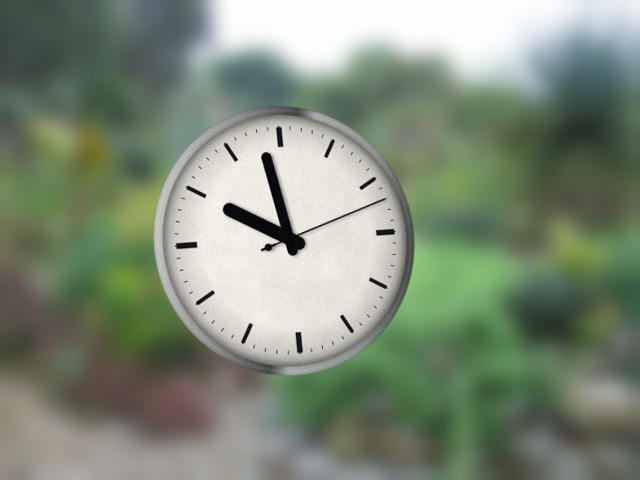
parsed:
9 h 58 min 12 s
